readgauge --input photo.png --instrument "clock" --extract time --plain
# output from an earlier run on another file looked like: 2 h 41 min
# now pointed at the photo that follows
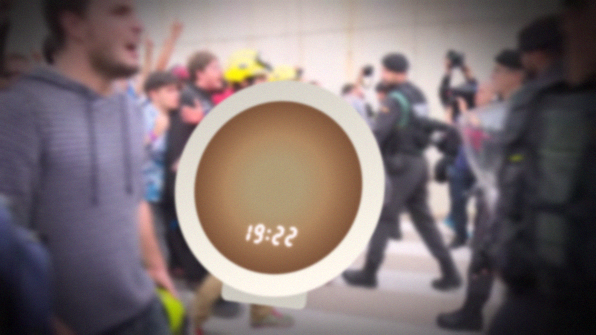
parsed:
19 h 22 min
